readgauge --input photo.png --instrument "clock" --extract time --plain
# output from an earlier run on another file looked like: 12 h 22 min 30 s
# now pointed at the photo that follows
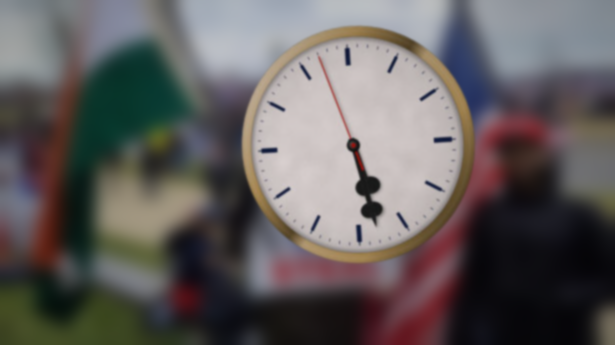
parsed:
5 h 27 min 57 s
